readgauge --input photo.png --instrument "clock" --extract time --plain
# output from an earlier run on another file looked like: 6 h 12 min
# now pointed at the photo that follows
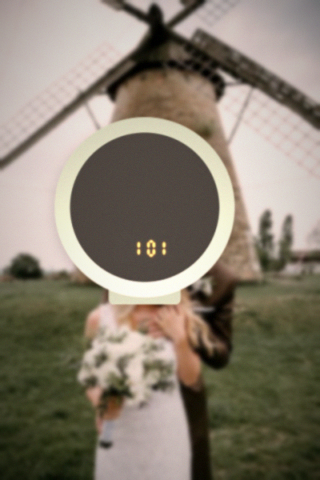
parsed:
1 h 01 min
